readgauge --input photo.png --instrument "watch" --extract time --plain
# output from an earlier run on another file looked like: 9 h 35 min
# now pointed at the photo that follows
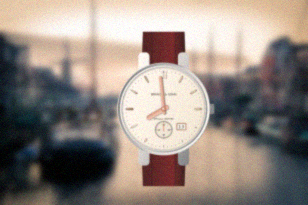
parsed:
7 h 59 min
